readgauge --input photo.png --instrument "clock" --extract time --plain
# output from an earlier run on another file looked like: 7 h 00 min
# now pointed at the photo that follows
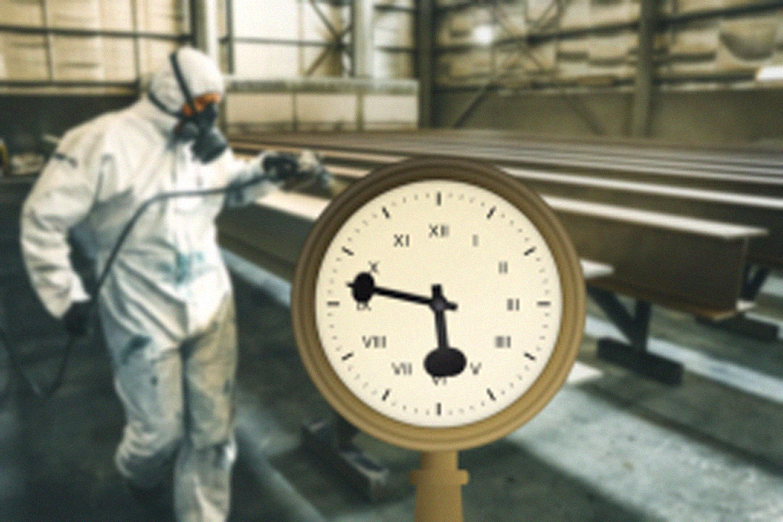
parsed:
5 h 47 min
